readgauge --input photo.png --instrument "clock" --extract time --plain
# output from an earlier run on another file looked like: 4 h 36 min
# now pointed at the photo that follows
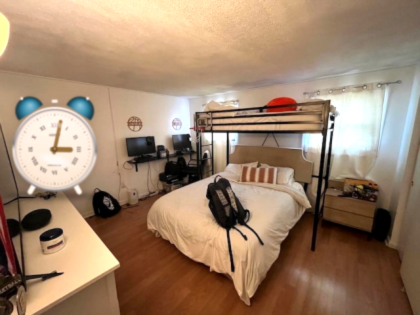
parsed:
3 h 02 min
